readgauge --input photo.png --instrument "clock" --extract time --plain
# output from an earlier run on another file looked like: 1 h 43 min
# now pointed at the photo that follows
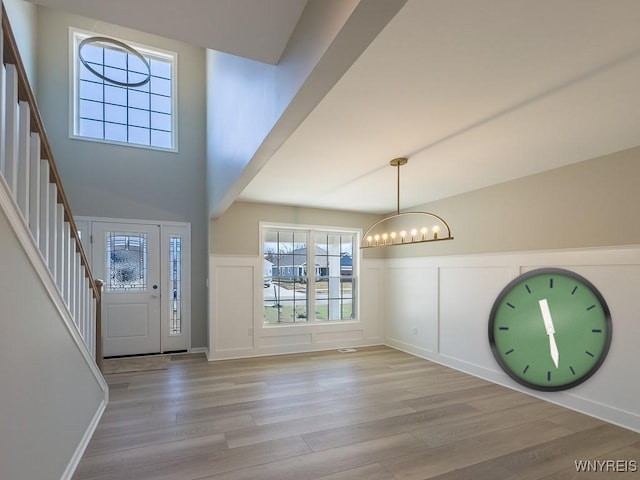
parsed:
11 h 28 min
